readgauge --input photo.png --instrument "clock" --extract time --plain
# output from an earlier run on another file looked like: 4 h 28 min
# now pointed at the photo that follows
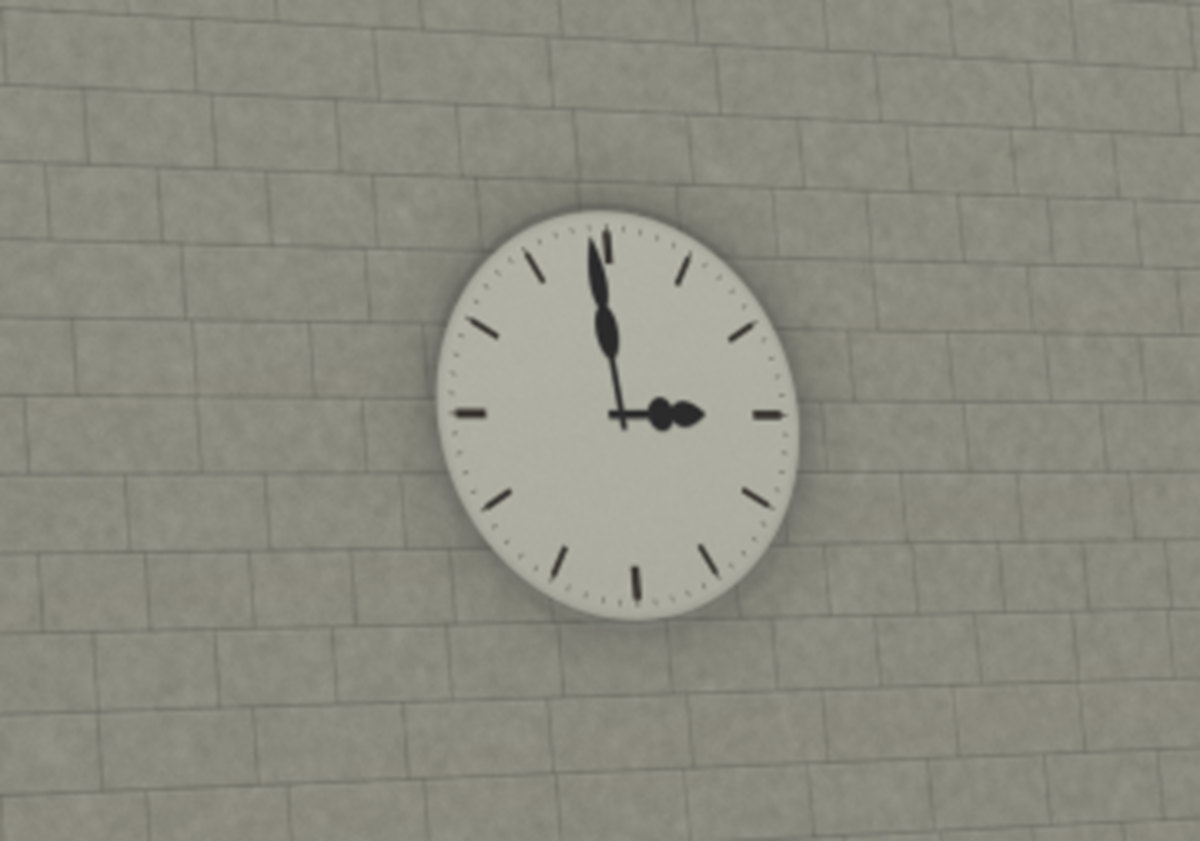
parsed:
2 h 59 min
